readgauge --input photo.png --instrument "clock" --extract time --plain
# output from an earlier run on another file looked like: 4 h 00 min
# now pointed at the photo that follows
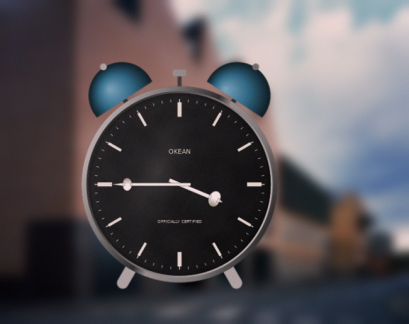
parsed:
3 h 45 min
